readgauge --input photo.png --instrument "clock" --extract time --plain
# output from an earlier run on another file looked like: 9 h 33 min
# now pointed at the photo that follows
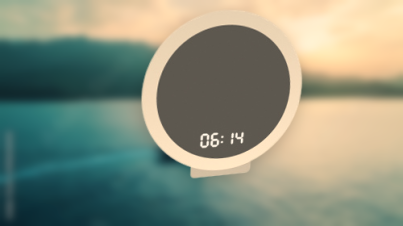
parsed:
6 h 14 min
